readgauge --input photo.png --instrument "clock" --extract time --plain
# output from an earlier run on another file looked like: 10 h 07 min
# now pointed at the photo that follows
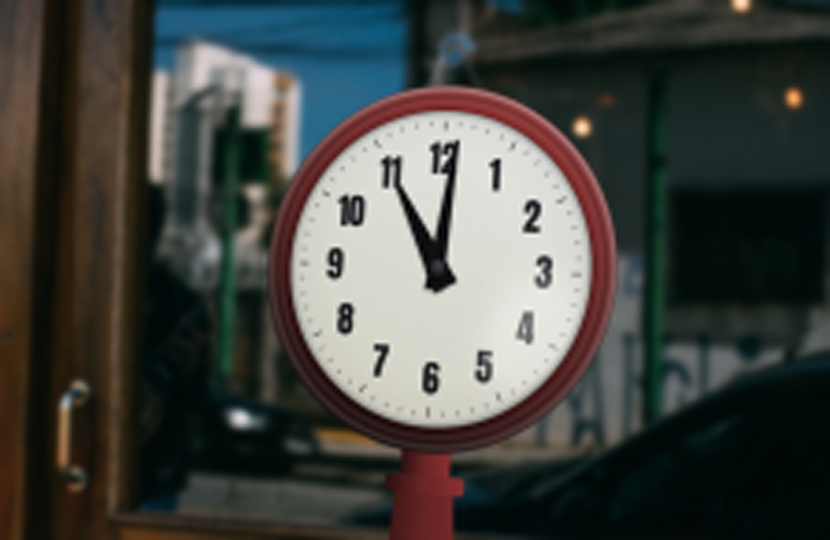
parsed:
11 h 01 min
